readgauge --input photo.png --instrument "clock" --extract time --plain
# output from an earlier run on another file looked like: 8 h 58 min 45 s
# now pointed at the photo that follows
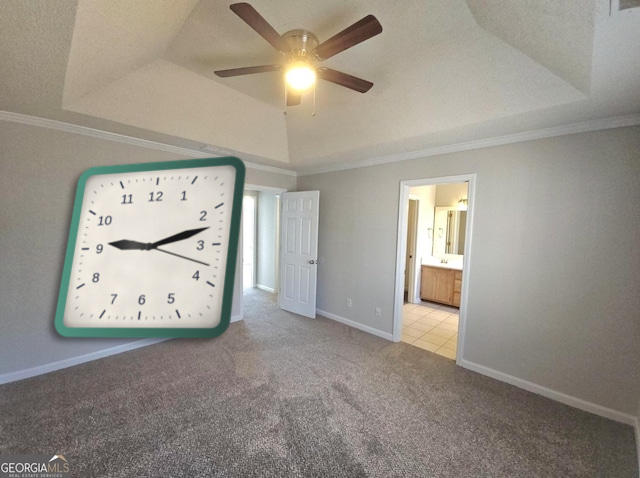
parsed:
9 h 12 min 18 s
